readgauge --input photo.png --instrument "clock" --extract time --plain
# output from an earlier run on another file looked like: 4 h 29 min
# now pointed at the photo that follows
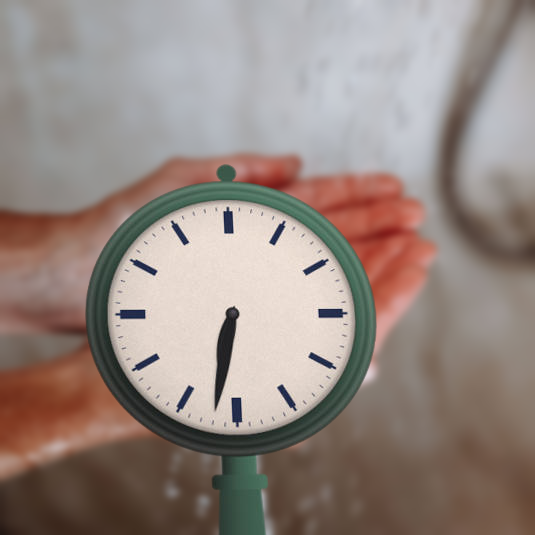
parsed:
6 h 32 min
